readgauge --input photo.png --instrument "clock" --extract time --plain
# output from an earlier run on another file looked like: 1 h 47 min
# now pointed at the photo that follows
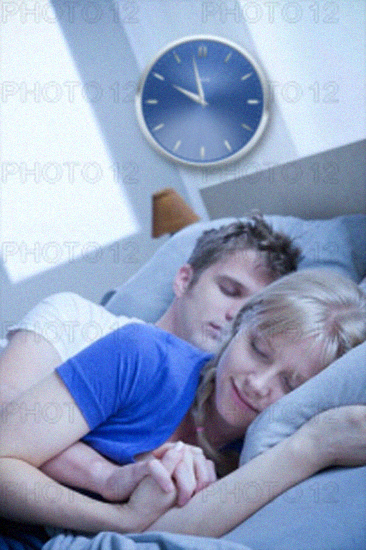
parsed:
9 h 58 min
